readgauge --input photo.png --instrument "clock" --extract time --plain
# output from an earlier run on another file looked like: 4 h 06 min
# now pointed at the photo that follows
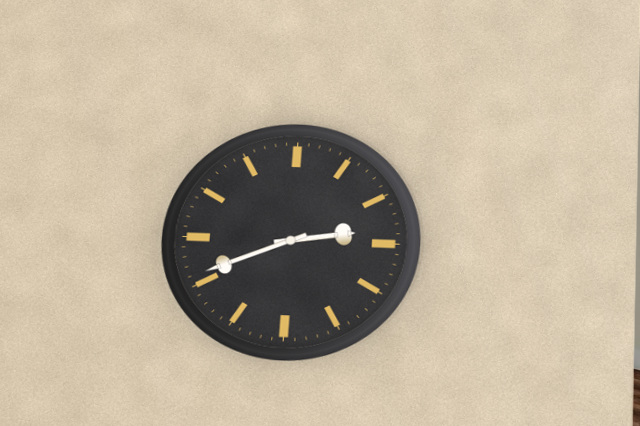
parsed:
2 h 41 min
